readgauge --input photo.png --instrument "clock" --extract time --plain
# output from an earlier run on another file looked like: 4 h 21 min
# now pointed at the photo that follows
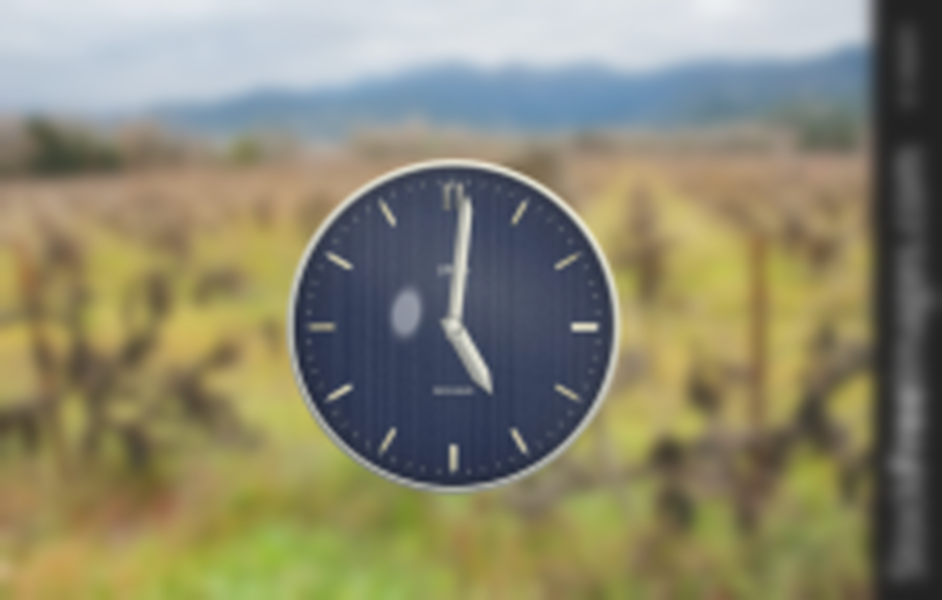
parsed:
5 h 01 min
